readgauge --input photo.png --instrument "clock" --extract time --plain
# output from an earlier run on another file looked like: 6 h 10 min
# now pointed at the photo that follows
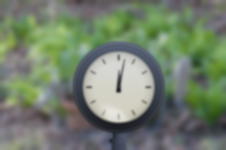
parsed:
12 h 02 min
